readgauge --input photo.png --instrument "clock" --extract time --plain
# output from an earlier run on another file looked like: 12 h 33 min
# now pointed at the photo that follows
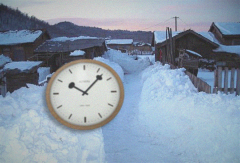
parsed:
10 h 07 min
